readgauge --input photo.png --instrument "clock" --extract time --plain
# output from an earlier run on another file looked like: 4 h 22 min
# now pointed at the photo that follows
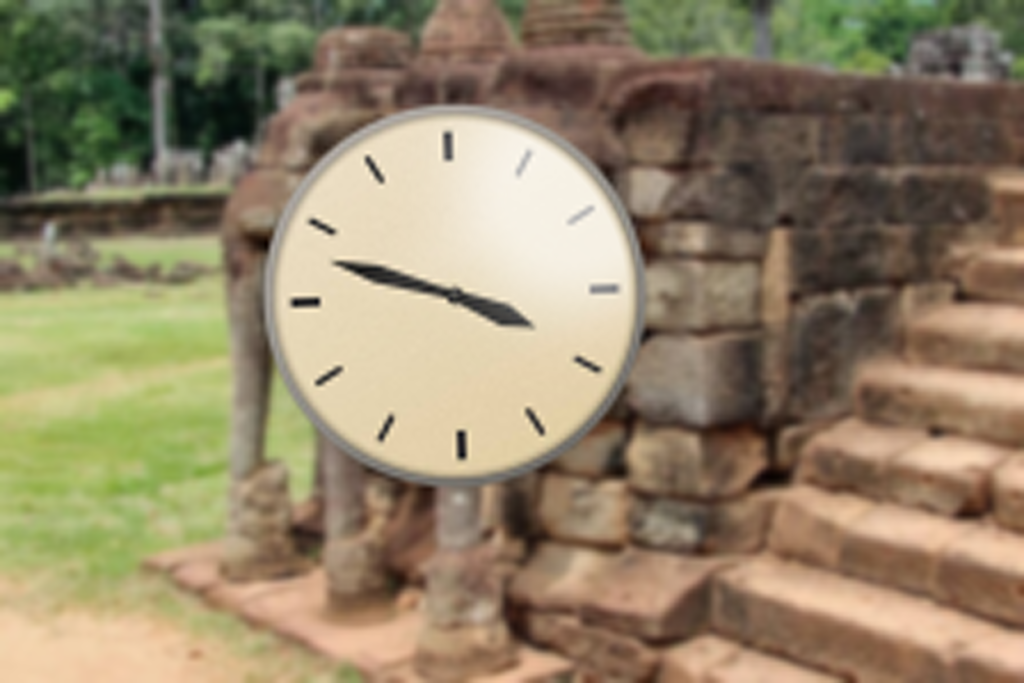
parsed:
3 h 48 min
